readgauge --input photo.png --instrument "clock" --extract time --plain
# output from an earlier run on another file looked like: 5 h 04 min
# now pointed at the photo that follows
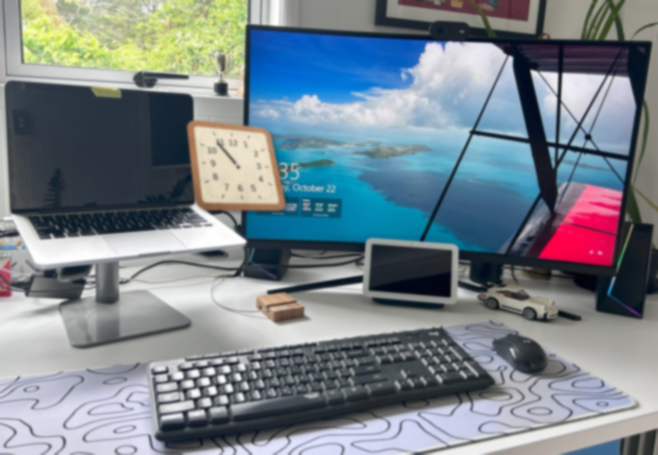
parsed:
10 h 54 min
